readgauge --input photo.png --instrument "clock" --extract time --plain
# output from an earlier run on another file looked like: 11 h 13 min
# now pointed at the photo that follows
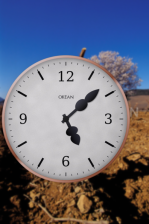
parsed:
5 h 08 min
